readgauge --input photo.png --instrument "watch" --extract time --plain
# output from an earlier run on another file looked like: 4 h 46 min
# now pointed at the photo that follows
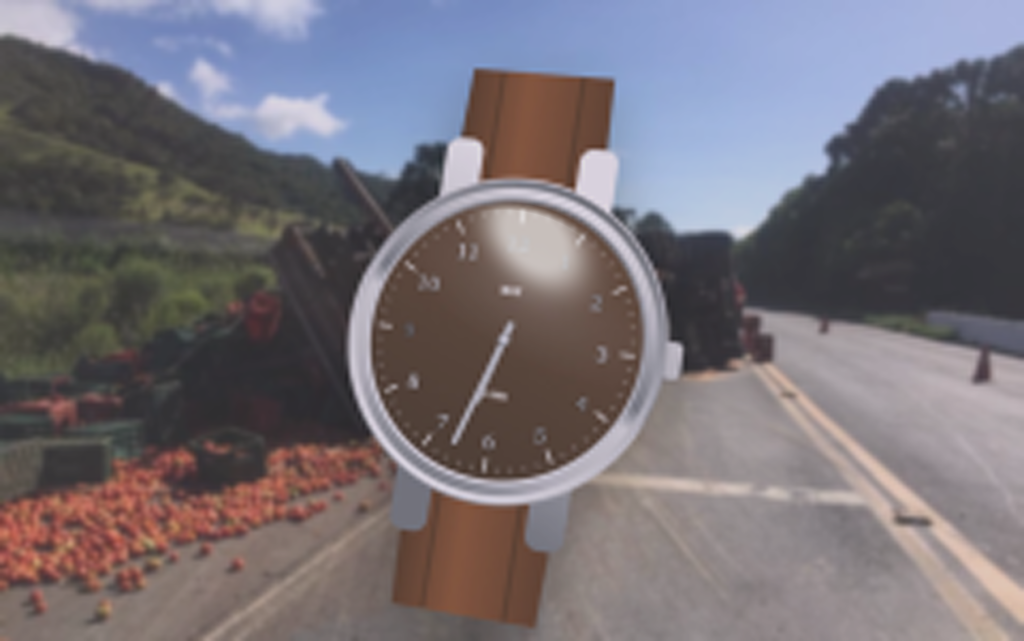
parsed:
6 h 33 min
